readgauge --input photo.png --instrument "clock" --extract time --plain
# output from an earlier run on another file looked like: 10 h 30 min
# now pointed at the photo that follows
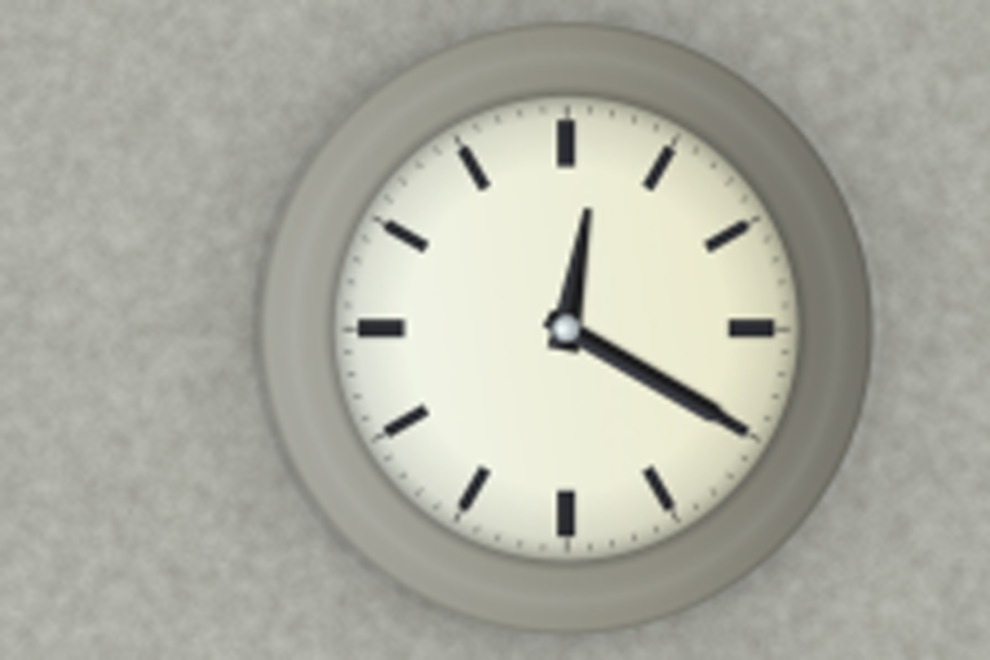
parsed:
12 h 20 min
